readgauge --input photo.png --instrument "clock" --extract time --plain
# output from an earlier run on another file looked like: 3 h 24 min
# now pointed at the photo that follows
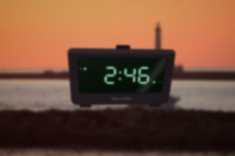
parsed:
2 h 46 min
